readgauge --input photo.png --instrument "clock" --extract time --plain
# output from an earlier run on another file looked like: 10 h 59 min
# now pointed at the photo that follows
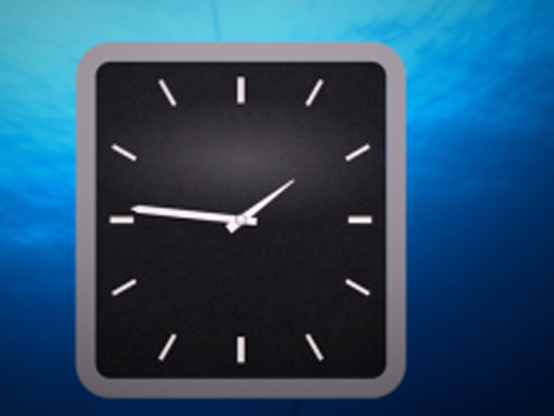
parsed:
1 h 46 min
